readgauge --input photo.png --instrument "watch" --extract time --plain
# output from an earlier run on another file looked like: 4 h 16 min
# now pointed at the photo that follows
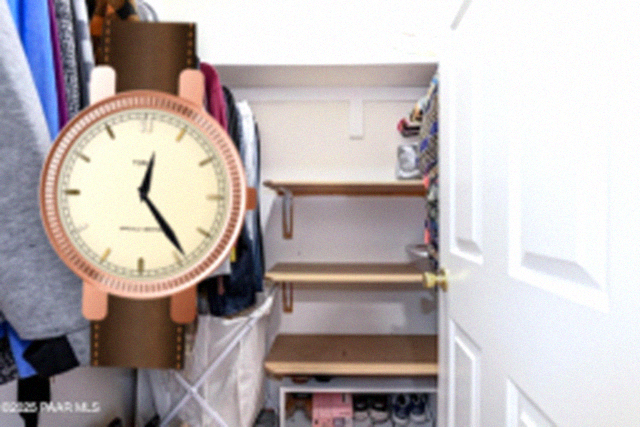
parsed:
12 h 24 min
